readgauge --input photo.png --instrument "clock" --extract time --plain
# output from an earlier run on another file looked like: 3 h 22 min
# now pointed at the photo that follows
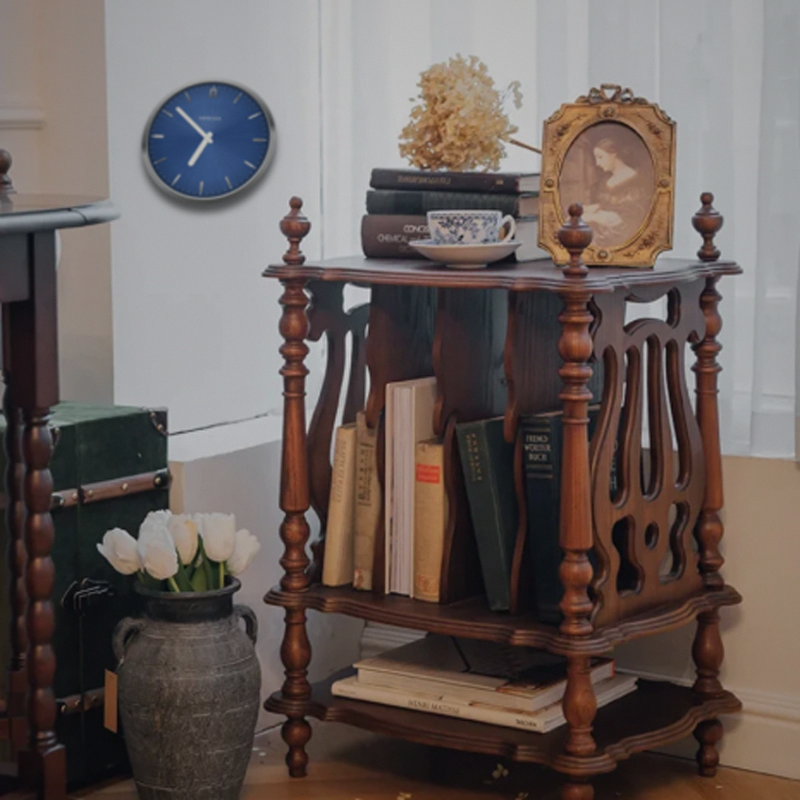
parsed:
6 h 52 min
